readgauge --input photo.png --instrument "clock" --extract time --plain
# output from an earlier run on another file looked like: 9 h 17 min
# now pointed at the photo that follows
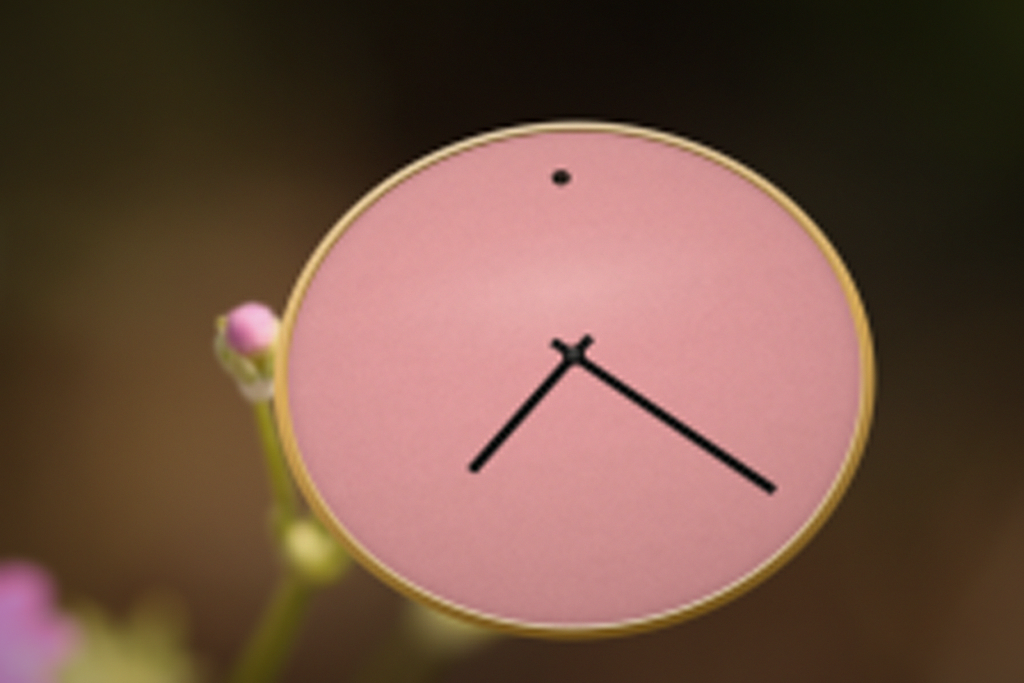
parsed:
7 h 22 min
